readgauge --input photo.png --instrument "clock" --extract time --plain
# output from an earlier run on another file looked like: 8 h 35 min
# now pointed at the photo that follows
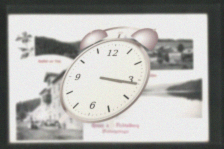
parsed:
3 h 16 min
